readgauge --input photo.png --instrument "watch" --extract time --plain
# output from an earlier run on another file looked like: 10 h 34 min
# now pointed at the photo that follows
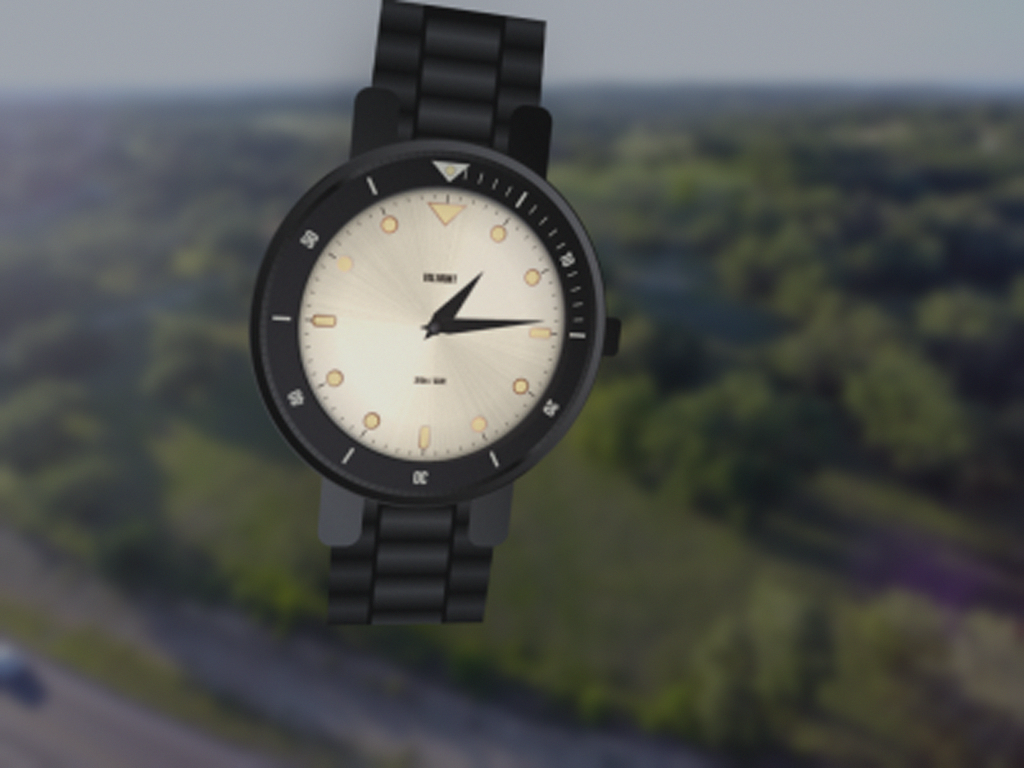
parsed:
1 h 14 min
